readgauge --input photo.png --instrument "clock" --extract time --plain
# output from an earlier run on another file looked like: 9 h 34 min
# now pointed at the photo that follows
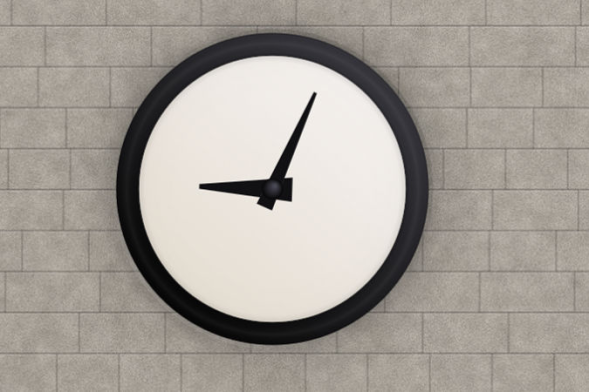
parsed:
9 h 04 min
